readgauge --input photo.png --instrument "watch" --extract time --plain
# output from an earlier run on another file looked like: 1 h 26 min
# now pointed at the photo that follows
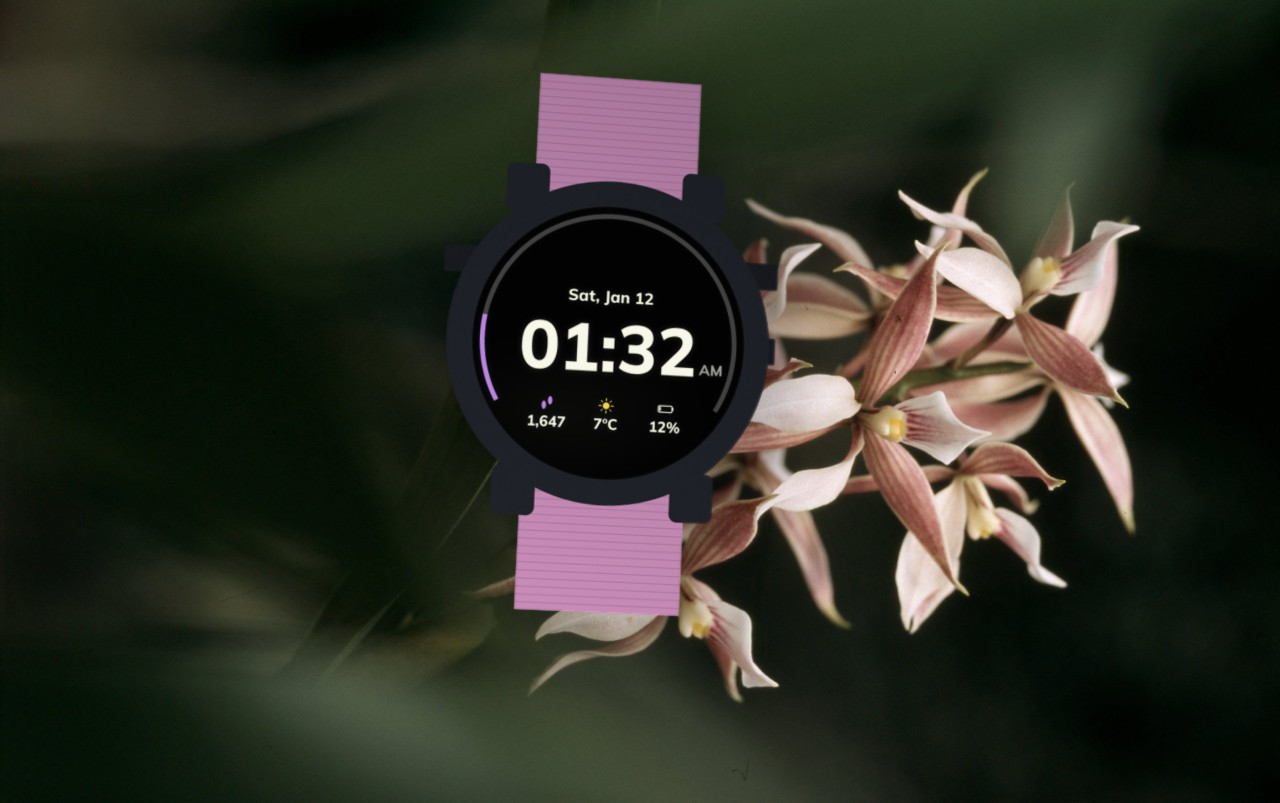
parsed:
1 h 32 min
